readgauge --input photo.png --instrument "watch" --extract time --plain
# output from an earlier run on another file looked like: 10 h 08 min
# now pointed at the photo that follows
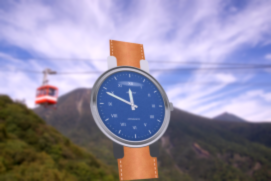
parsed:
11 h 49 min
